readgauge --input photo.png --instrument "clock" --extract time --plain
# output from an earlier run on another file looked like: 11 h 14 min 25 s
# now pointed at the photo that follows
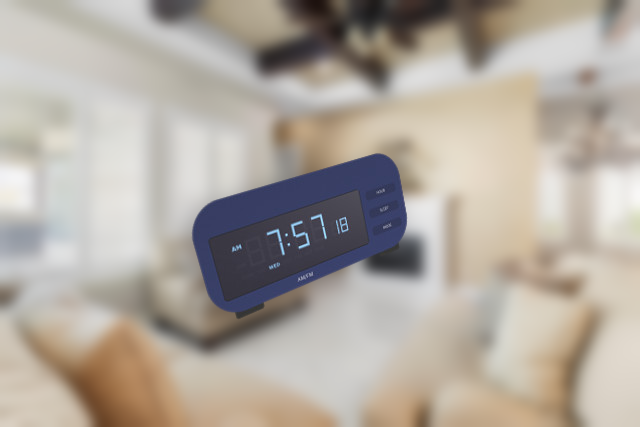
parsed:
7 h 57 min 18 s
